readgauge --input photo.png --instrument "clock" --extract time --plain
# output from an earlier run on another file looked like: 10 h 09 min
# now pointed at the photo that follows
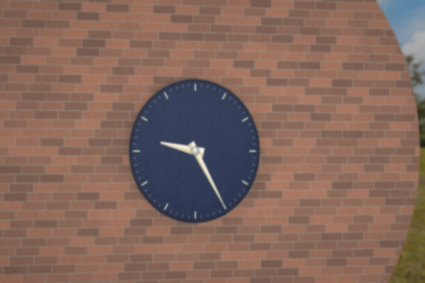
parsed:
9 h 25 min
